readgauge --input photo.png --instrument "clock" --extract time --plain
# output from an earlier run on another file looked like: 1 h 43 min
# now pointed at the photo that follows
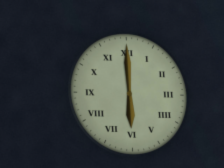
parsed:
6 h 00 min
